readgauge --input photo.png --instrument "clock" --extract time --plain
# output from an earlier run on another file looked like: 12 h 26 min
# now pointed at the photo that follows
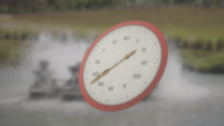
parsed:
1 h 38 min
